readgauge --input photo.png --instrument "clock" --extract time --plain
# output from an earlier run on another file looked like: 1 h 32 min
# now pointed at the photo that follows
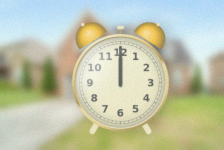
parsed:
12 h 00 min
